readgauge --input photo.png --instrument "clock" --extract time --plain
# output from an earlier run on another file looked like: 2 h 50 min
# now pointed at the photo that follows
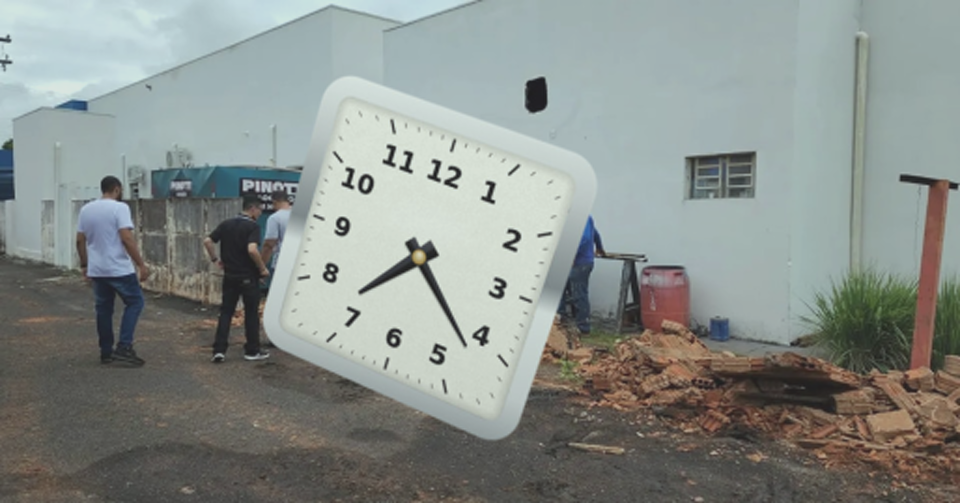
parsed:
7 h 22 min
